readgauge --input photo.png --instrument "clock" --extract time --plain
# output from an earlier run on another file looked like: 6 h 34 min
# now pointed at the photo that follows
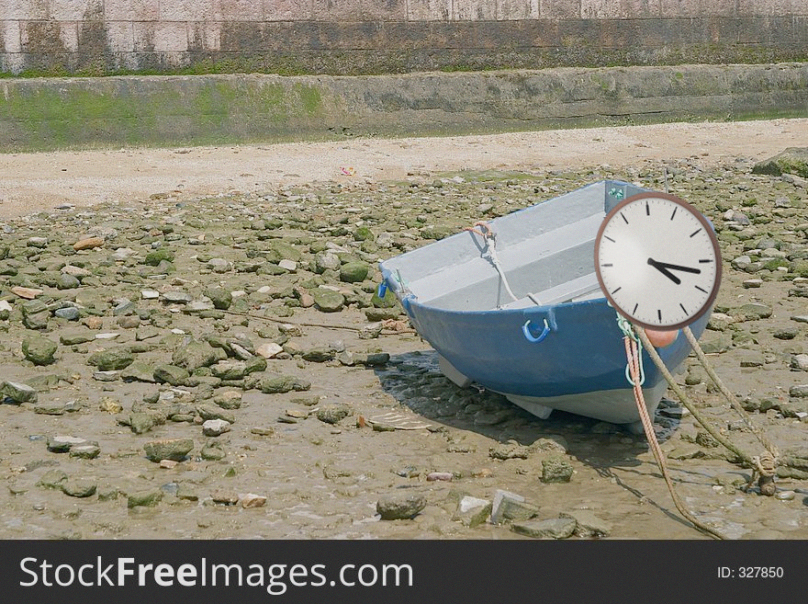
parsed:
4 h 17 min
